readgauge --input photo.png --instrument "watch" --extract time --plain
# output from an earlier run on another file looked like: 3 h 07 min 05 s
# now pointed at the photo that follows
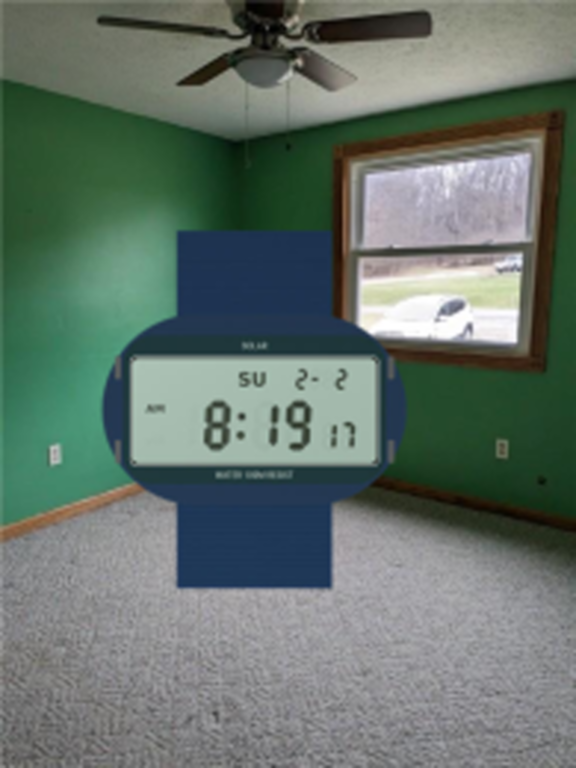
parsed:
8 h 19 min 17 s
